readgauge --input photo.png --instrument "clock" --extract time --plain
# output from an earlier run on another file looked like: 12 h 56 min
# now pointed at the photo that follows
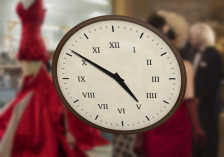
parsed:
4 h 51 min
